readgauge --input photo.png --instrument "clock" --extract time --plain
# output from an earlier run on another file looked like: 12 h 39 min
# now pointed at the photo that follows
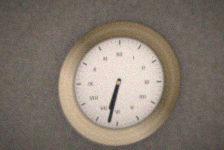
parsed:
6 h 32 min
